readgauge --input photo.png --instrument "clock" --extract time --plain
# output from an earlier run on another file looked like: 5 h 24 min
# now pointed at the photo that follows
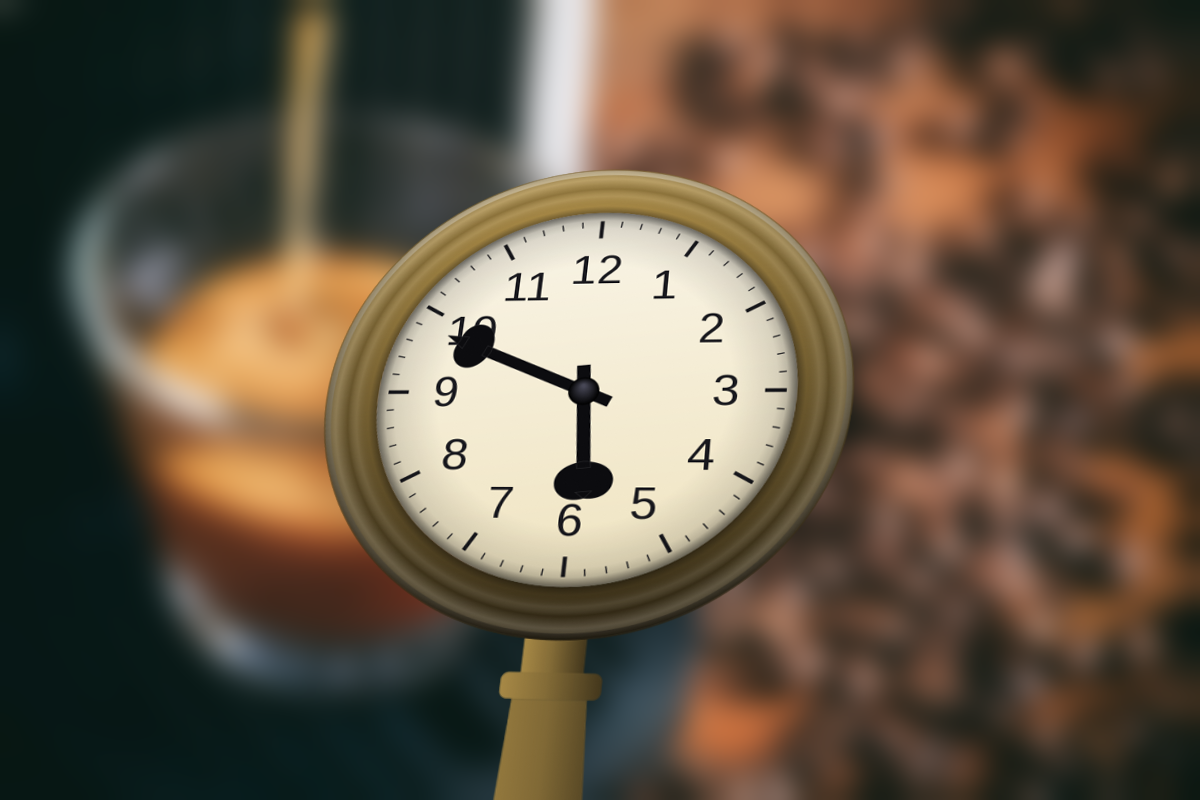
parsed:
5 h 49 min
